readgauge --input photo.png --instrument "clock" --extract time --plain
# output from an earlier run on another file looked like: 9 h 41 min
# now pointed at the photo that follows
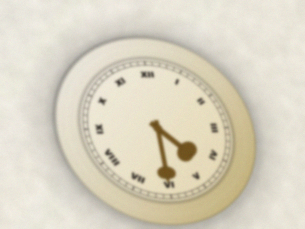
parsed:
4 h 30 min
